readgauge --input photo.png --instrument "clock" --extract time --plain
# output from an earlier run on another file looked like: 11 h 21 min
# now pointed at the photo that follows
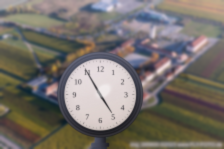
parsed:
4 h 55 min
